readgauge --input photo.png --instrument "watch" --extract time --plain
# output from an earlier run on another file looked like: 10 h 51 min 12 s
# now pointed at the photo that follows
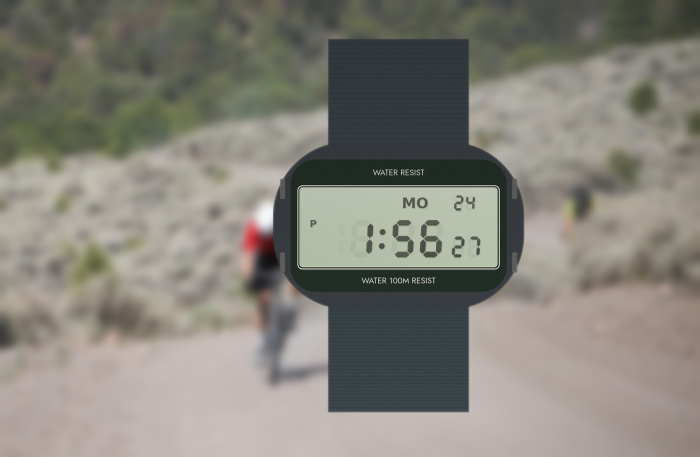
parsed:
1 h 56 min 27 s
